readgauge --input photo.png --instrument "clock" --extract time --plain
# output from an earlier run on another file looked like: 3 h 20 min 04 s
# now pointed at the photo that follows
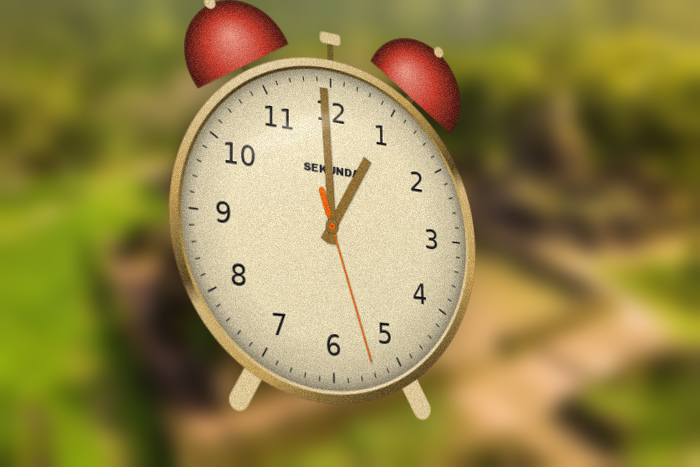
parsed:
12 h 59 min 27 s
